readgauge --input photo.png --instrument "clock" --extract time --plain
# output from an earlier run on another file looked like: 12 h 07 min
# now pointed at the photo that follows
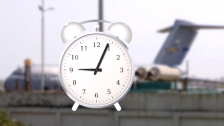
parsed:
9 h 04 min
